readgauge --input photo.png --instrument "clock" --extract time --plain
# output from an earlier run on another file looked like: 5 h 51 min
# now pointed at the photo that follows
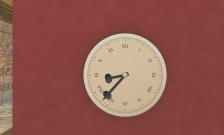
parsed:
8 h 37 min
